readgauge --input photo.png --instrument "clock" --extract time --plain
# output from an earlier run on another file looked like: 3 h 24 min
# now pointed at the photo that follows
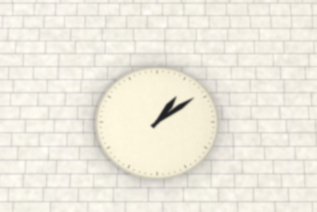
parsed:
1 h 09 min
